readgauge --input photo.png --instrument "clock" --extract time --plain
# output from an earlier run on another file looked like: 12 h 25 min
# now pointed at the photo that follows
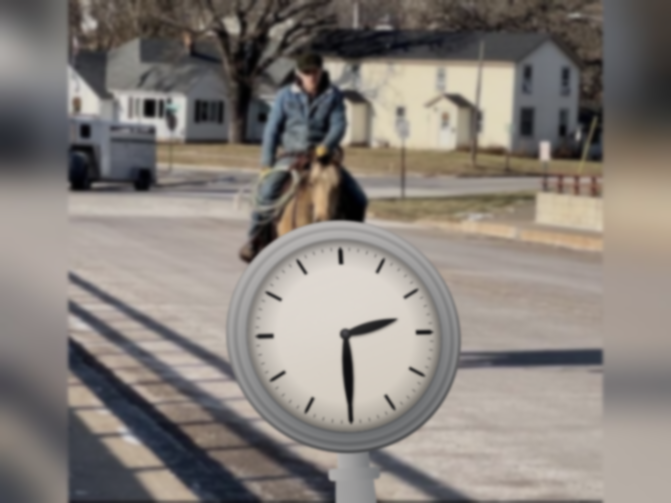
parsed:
2 h 30 min
